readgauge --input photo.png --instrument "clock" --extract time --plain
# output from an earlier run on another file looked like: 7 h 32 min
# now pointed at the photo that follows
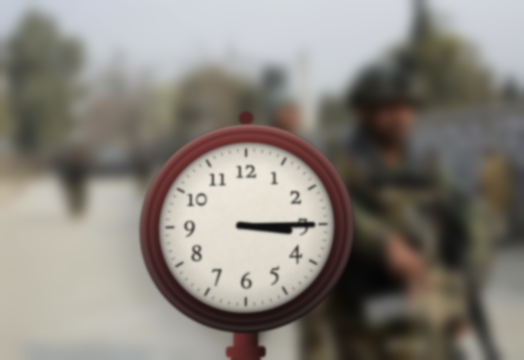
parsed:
3 h 15 min
